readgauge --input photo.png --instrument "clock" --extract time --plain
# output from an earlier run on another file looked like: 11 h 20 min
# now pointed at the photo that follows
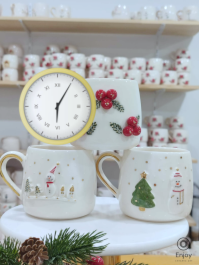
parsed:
6 h 05 min
